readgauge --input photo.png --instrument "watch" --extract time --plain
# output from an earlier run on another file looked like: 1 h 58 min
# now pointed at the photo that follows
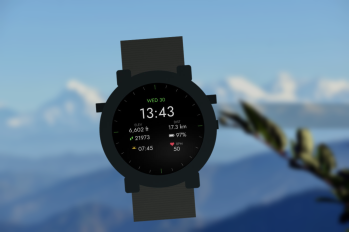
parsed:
13 h 43 min
